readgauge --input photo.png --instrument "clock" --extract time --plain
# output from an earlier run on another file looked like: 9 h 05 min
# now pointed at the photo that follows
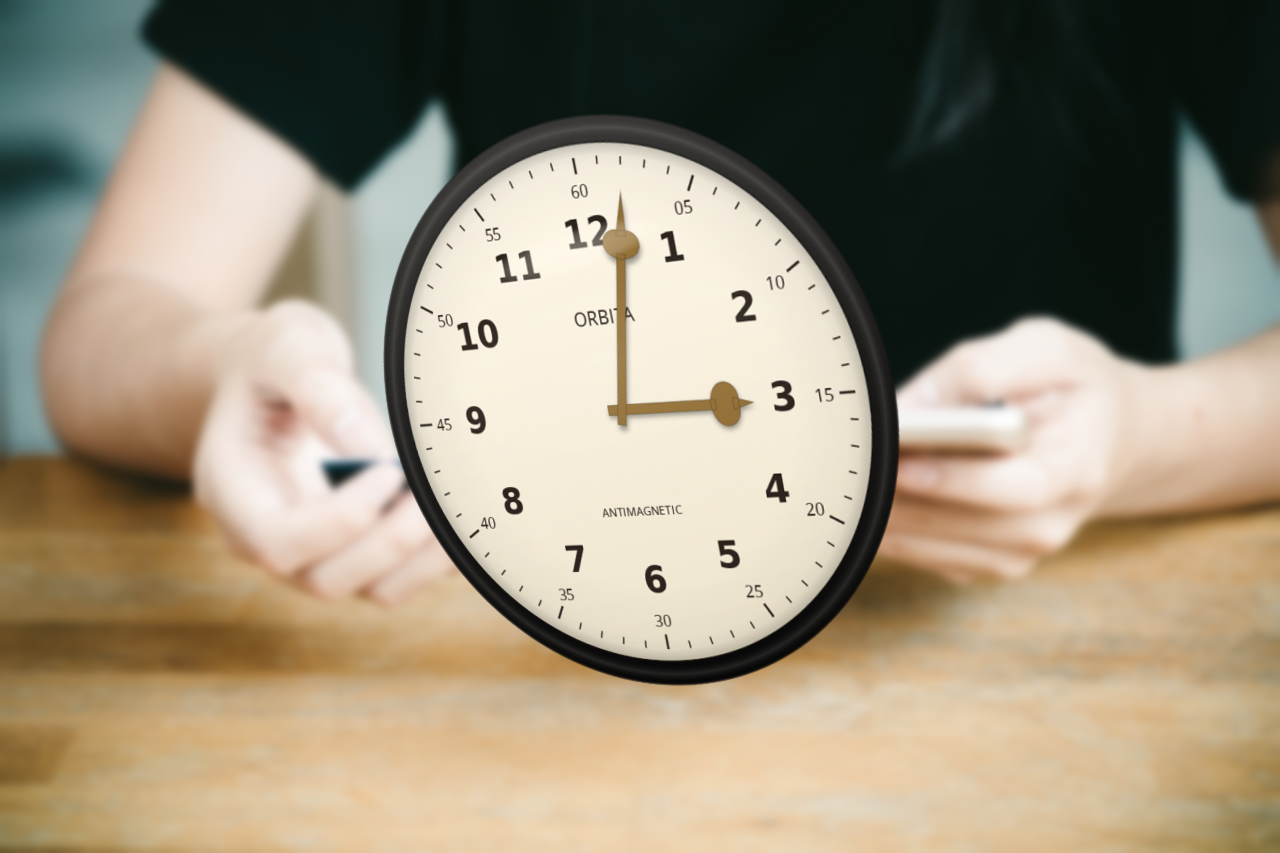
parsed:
3 h 02 min
